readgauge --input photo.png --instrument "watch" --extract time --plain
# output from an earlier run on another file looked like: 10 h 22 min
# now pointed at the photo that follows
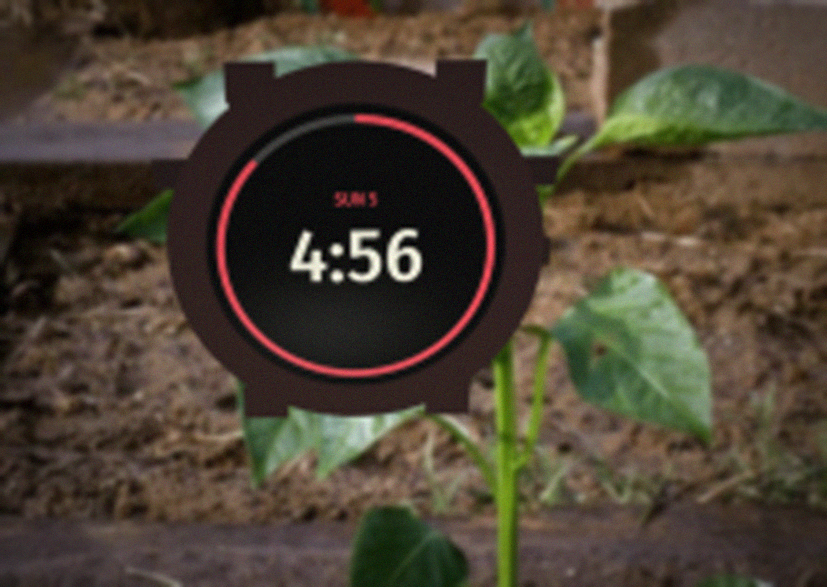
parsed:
4 h 56 min
